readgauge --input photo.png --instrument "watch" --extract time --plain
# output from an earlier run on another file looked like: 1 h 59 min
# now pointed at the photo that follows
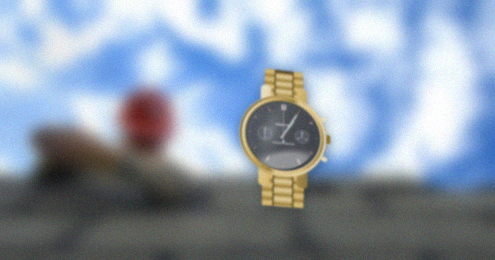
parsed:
1 h 05 min
